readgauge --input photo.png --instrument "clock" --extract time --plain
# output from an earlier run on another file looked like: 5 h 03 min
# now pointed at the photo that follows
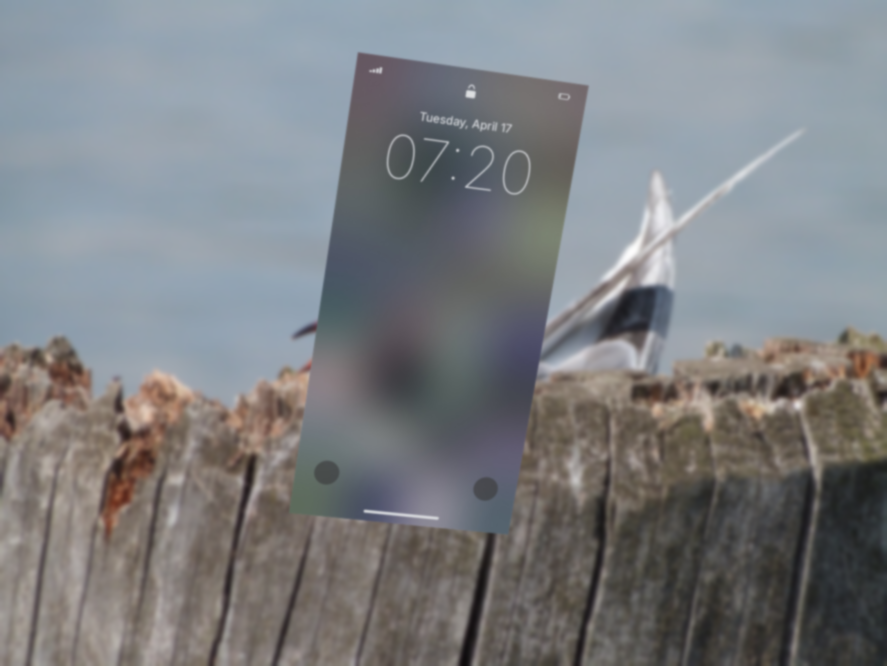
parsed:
7 h 20 min
